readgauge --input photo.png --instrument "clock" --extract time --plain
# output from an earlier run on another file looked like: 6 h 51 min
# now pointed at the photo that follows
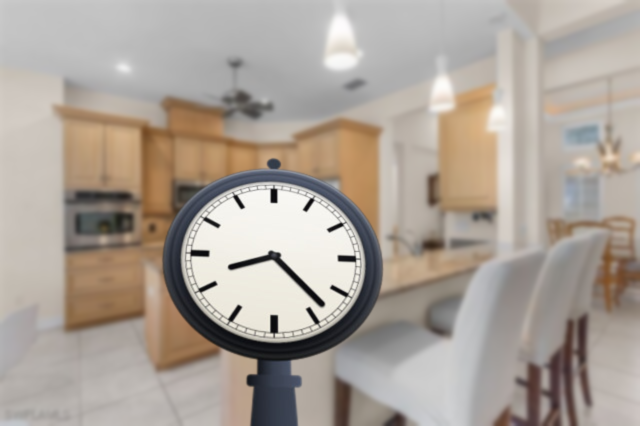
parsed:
8 h 23 min
